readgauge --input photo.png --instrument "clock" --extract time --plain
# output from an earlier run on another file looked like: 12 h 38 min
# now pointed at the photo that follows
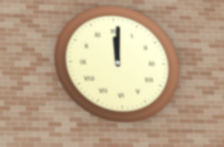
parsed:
12 h 01 min
